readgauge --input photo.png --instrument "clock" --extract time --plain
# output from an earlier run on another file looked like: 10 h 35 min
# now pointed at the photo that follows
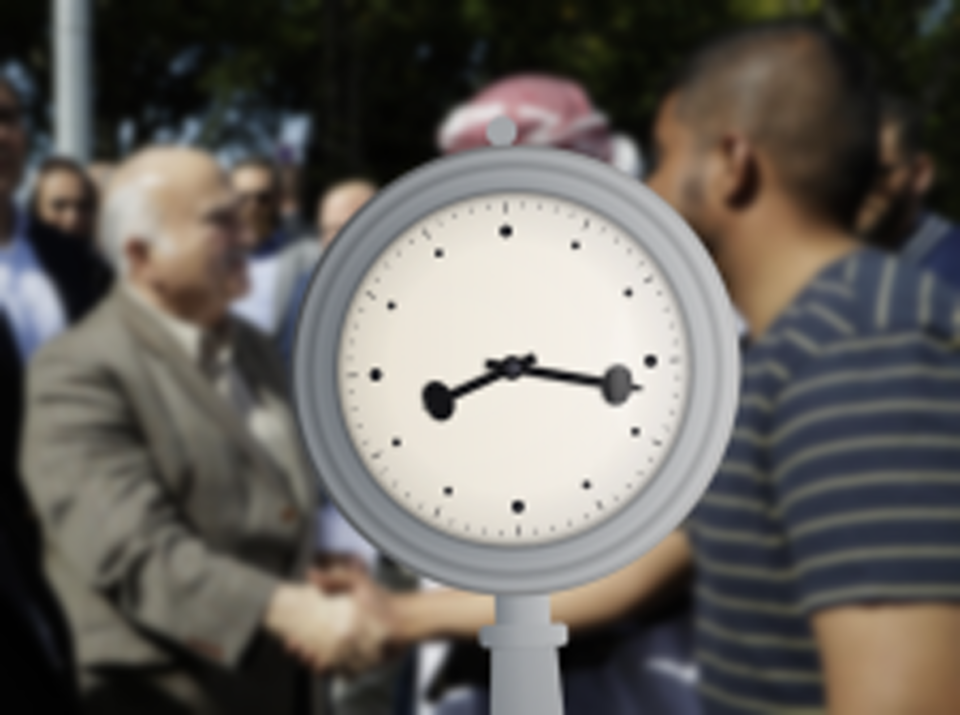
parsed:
8 h 17 min
